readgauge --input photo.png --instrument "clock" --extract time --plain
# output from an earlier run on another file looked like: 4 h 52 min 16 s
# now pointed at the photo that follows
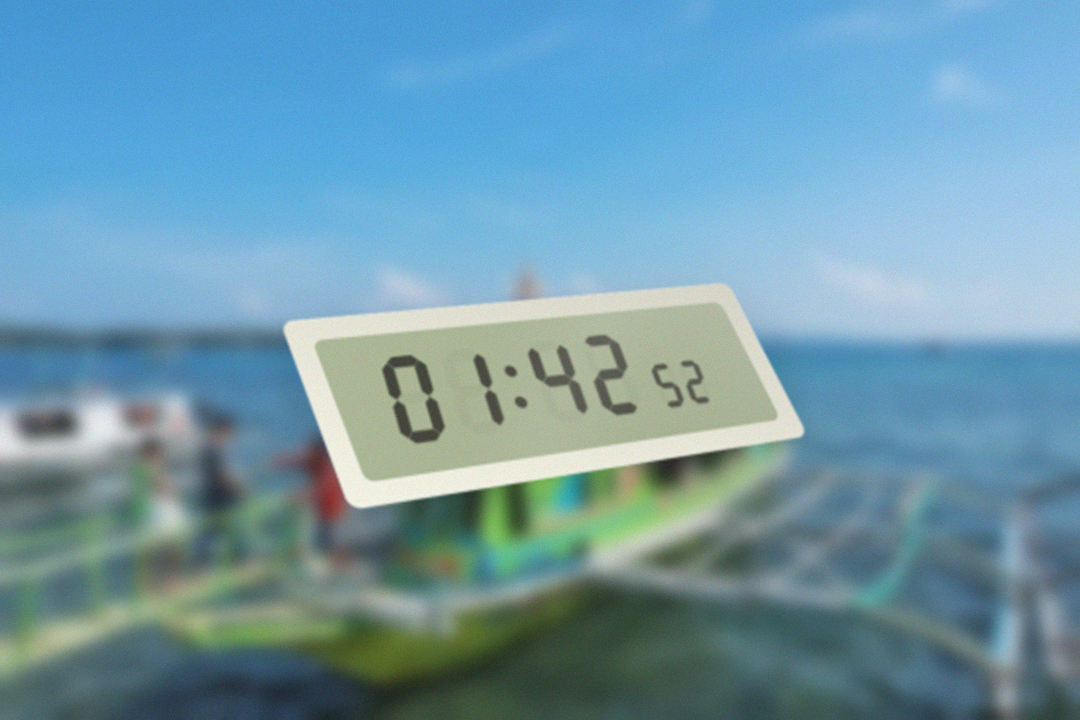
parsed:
1 h 42 min 52 s
